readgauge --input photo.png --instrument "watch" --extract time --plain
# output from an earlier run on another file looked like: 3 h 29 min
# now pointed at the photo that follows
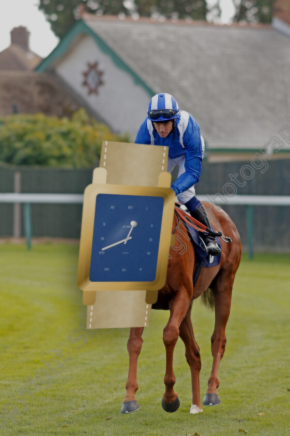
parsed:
12 h 41 min
